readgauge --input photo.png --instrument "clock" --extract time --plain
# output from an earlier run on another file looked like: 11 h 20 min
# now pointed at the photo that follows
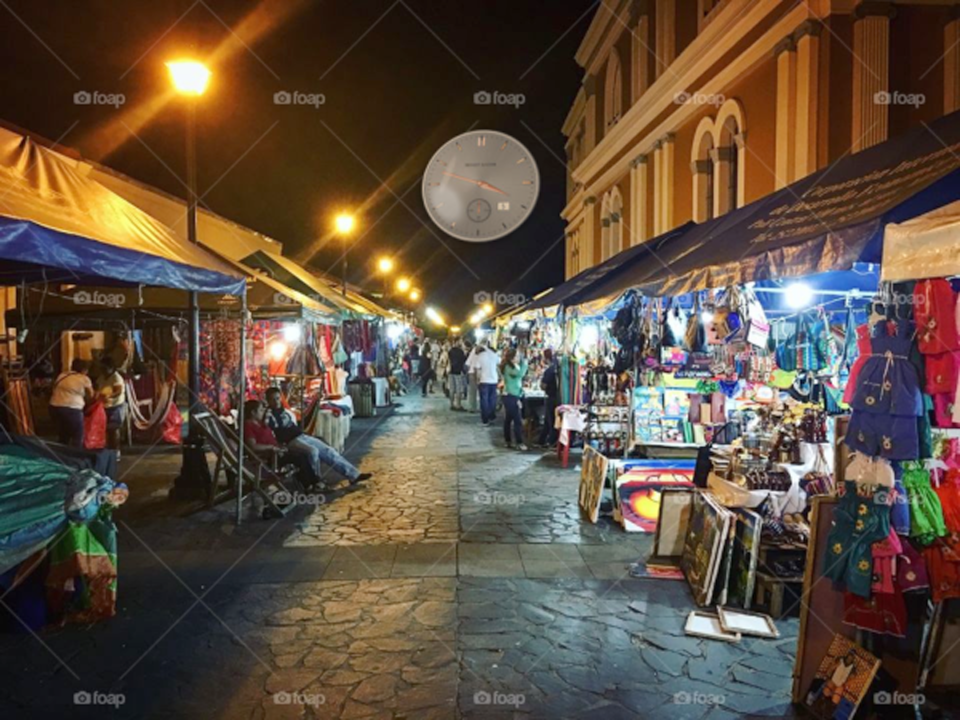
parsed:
3 h 48 min
